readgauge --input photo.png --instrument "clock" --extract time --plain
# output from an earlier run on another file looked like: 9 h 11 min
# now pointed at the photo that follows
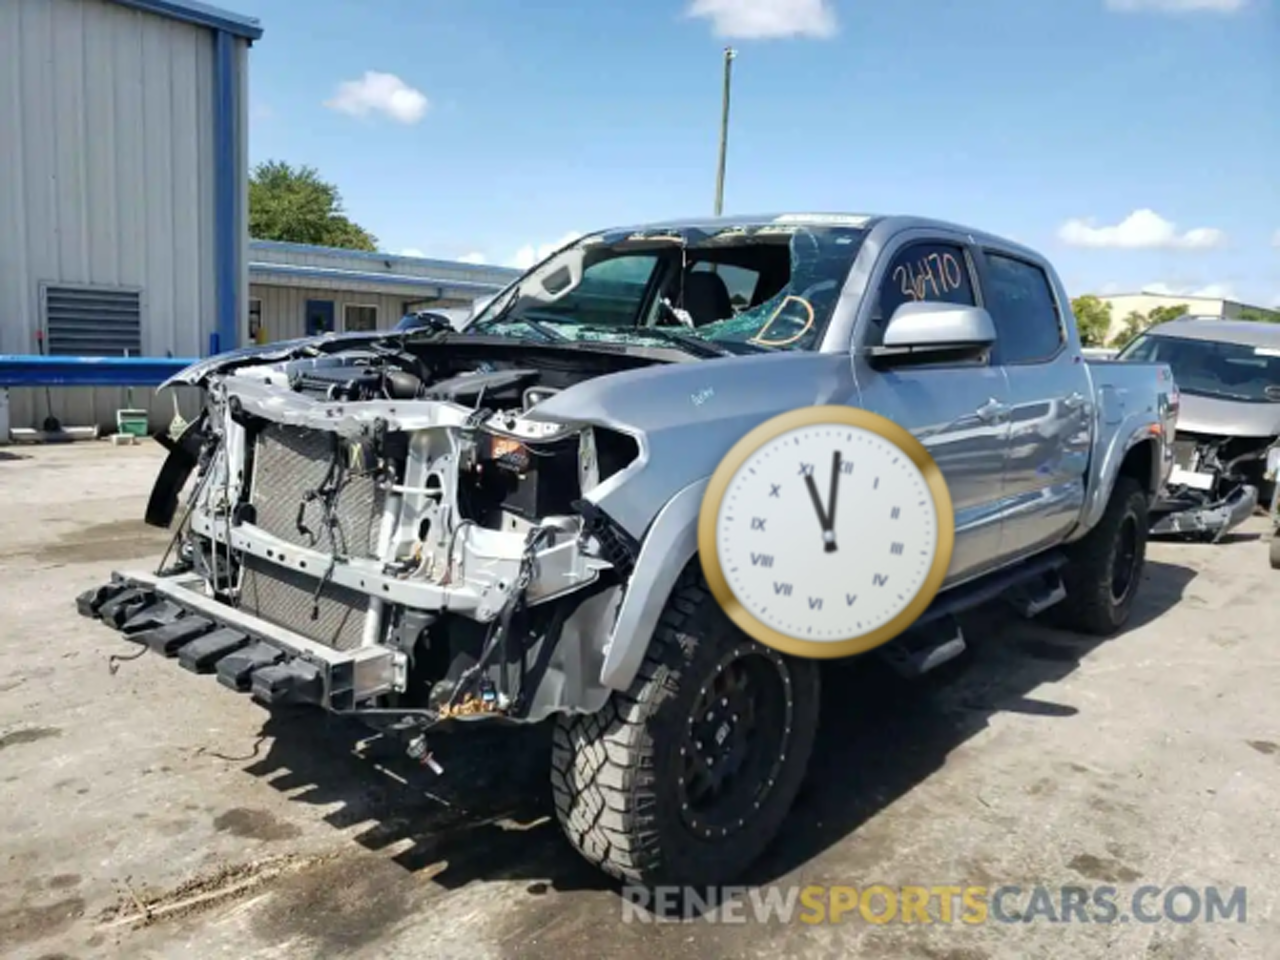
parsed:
10 h 59 min
